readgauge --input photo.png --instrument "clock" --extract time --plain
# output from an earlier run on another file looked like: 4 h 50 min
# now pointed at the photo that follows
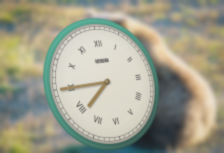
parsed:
7 h 45 min
